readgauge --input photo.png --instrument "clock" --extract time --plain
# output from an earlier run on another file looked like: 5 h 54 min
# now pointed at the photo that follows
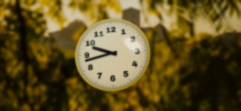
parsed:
9 h 43 min
